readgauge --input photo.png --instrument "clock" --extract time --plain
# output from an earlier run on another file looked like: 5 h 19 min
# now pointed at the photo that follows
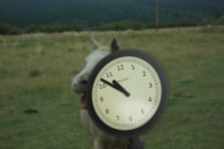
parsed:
10 h 52 min
